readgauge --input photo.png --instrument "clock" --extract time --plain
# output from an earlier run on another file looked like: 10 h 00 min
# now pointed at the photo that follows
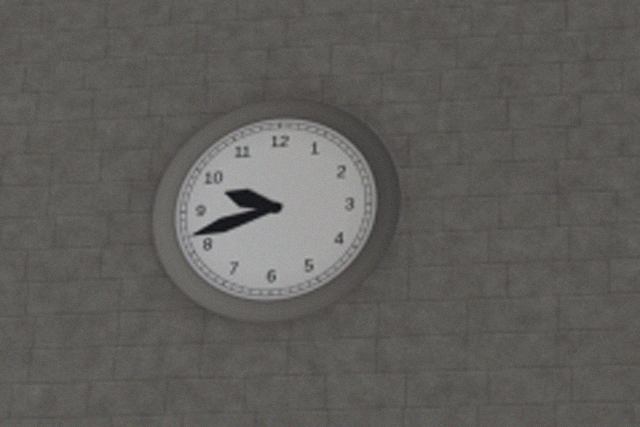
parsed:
9 h 42 min
